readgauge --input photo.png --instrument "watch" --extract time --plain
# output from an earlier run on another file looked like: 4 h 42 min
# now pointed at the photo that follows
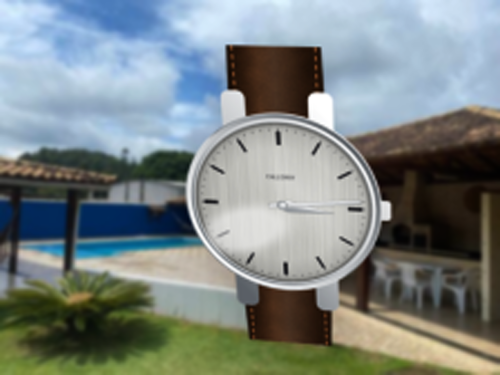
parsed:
3 h 14 min
